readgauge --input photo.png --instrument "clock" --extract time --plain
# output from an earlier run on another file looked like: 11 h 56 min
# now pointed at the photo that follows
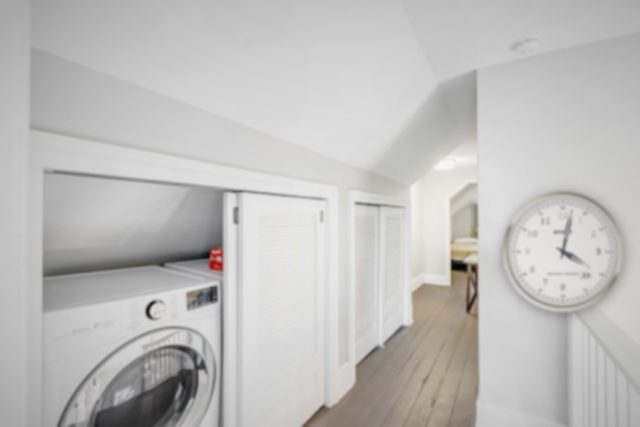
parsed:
4 h 02 min
